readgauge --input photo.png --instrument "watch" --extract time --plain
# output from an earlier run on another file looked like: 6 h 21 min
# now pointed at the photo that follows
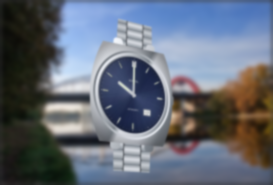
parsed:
10 h 00 min
